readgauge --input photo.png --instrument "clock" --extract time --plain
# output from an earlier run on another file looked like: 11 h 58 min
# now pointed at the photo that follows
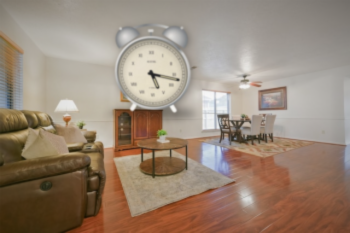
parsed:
5 h 17 min
